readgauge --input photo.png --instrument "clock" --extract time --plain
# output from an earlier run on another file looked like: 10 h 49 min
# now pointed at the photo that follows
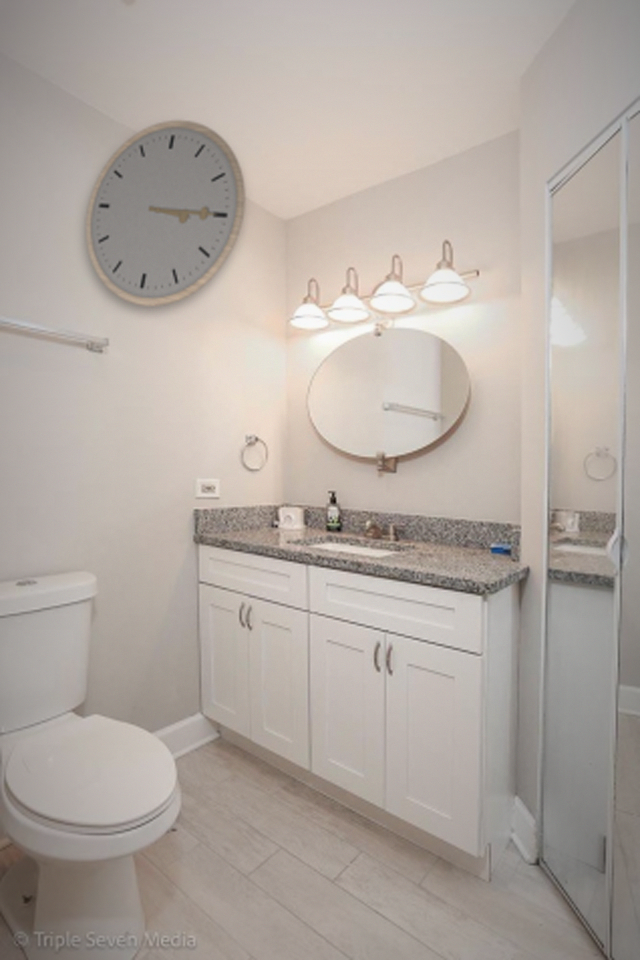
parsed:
3 h 15 min
